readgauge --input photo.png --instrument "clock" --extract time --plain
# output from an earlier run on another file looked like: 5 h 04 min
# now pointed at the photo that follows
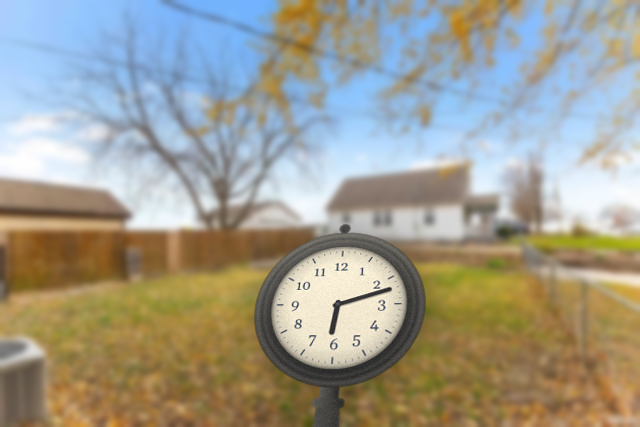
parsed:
6 h 12 min
